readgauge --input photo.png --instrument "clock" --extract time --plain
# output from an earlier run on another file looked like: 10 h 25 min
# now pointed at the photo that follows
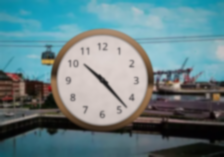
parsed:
10 h 23 min
